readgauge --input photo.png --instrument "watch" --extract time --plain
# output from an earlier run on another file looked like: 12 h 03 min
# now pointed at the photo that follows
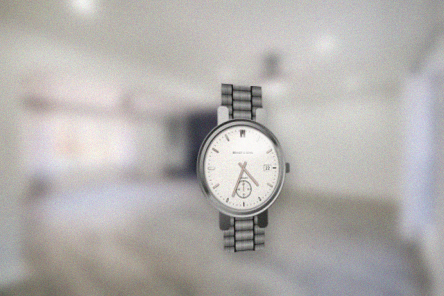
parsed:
4 h 34 min
